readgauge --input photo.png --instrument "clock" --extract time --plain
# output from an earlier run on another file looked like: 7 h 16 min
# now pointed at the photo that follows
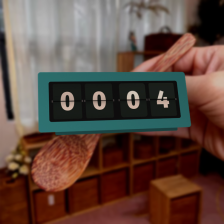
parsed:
0 h 04 min
